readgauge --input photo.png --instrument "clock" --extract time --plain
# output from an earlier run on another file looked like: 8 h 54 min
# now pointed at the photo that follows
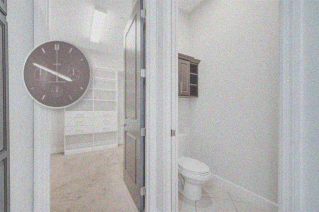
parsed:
3 h 49 min
